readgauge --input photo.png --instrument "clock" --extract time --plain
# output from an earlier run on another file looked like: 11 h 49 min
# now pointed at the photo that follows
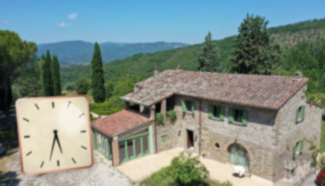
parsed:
5 h 33 min
